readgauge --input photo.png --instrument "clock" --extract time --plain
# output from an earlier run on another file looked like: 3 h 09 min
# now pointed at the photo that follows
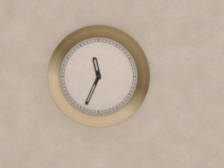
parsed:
11 h 34 min
